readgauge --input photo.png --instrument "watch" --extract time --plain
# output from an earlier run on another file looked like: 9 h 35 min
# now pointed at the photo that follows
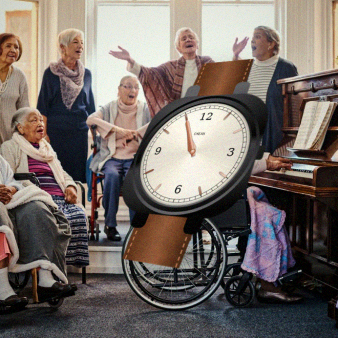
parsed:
10 h 55 min
